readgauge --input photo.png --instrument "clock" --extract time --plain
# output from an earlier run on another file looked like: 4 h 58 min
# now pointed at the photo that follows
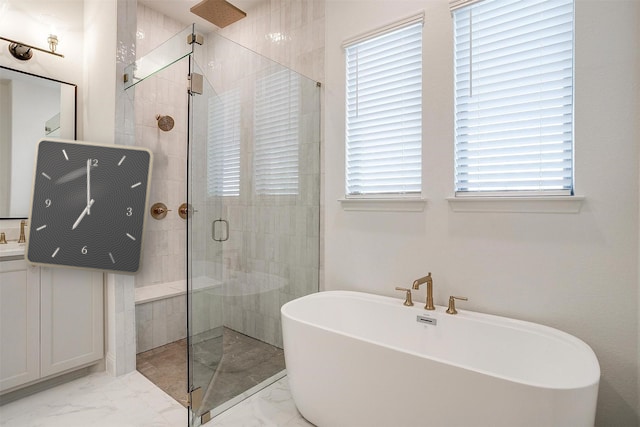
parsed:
6 h 59 min
